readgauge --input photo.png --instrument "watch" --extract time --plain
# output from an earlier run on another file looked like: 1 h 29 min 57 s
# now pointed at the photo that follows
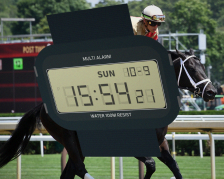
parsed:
15 h 54 min 21 s
